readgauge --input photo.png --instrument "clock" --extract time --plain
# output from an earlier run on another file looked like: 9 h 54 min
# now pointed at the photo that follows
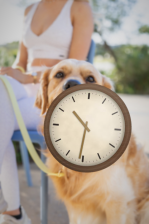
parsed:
10 h 31 min
